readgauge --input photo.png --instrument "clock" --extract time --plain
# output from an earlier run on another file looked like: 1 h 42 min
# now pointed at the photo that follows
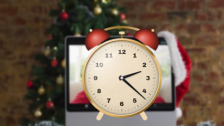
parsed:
2 h 22 min
